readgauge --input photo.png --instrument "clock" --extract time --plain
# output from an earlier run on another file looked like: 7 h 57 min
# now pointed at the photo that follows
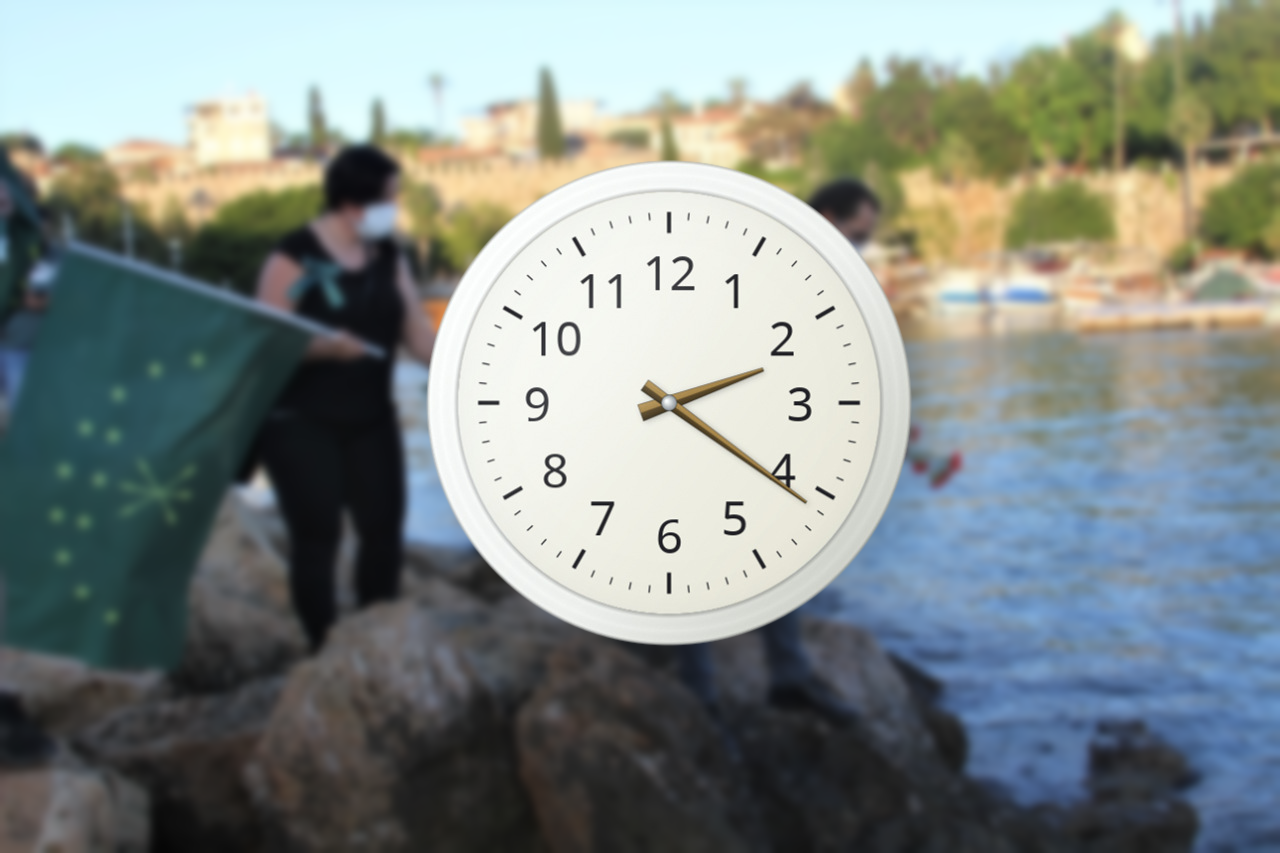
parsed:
2 h 21 min
